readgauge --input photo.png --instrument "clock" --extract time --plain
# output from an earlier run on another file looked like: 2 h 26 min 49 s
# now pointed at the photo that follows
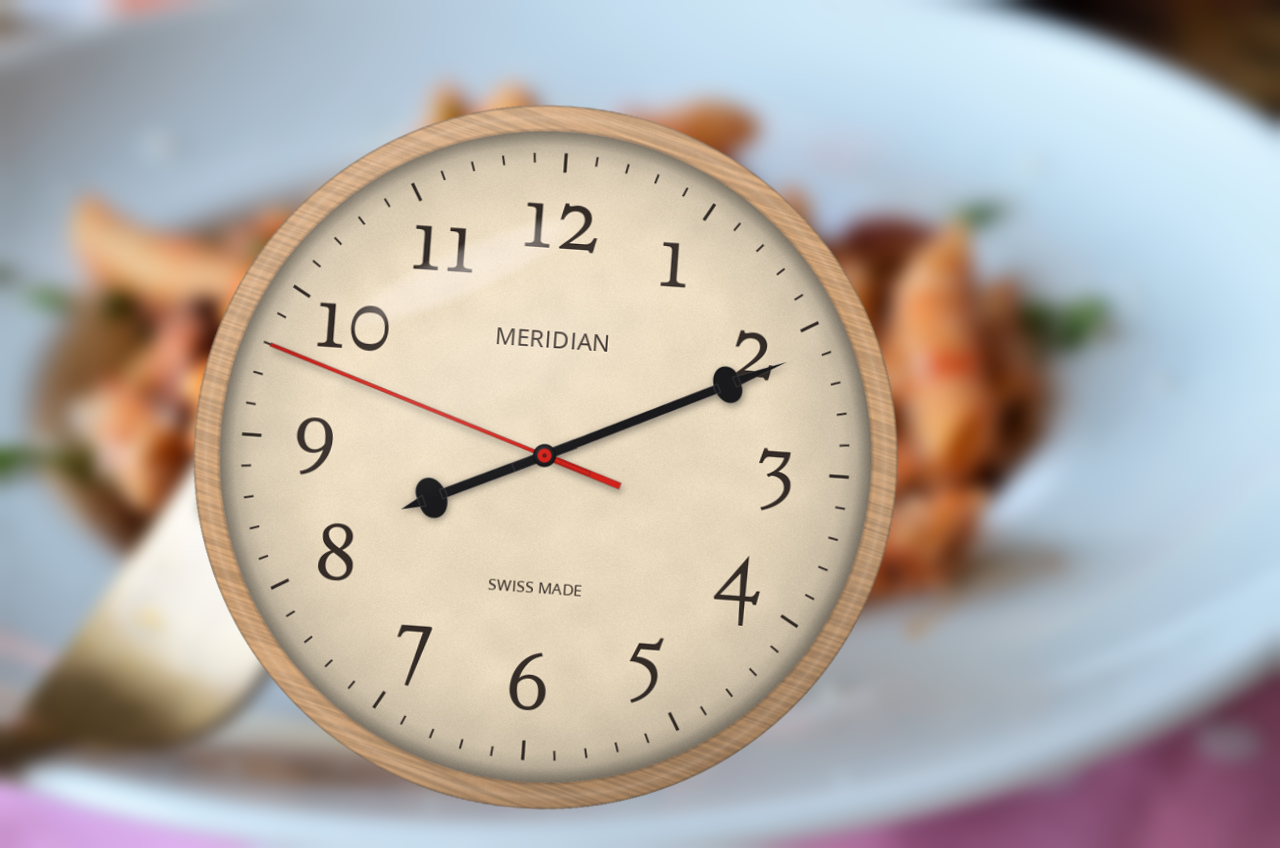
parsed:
8 h 10 min 48 s
